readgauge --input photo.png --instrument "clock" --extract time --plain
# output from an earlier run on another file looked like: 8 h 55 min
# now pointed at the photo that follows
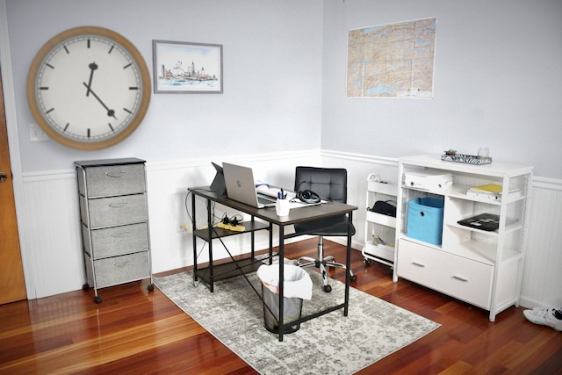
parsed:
12 h 23 min
